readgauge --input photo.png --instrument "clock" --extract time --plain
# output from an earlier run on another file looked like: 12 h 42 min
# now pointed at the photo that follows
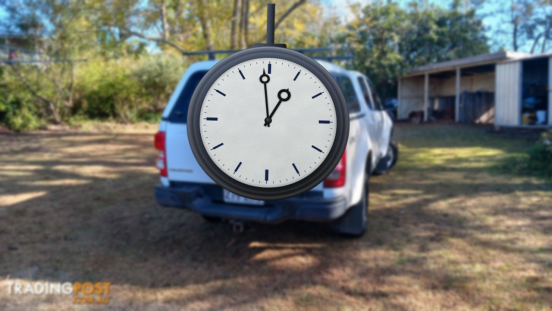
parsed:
12 h 59 min
